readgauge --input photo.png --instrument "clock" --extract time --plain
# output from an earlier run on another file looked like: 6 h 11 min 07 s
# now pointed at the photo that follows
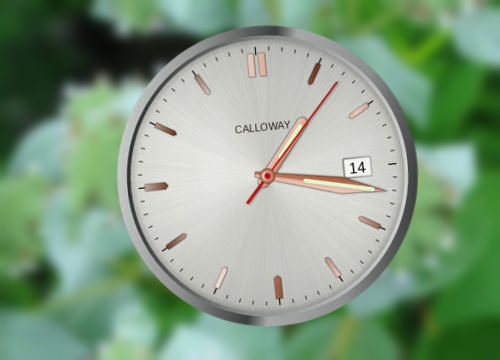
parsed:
1 h 17 min 07 s
